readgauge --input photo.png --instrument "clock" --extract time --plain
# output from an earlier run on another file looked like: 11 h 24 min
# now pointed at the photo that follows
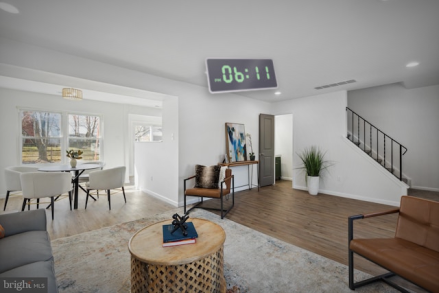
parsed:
6 h 11 min
